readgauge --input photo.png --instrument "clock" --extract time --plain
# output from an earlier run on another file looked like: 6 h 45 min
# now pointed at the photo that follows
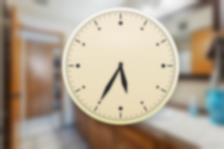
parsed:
5 h 35 min
